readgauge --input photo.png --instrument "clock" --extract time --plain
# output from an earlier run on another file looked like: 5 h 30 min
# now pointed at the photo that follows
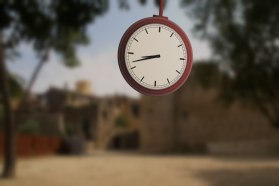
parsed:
8 h 42 min
